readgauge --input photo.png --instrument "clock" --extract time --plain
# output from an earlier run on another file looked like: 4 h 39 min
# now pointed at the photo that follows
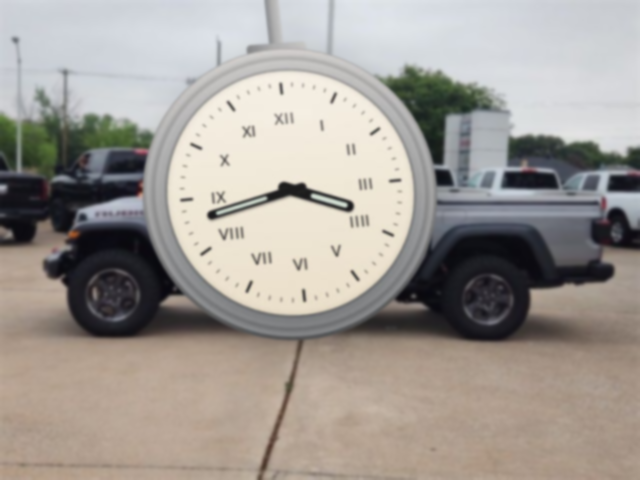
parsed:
3 h 43 min
